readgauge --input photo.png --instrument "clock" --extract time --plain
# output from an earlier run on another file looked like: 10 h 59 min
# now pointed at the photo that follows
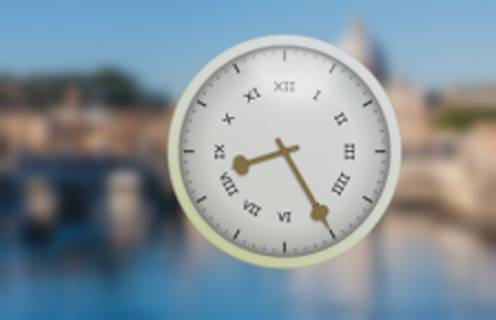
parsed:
8 h 25 min
